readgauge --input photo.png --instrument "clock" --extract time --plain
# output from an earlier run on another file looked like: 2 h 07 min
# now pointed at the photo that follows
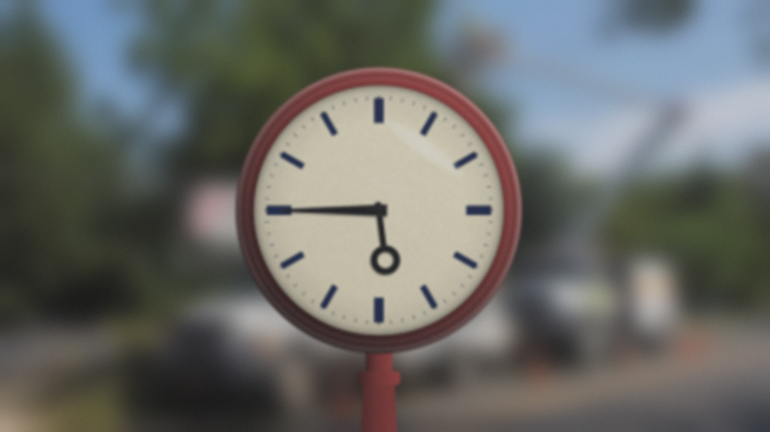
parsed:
5 h 45 min
